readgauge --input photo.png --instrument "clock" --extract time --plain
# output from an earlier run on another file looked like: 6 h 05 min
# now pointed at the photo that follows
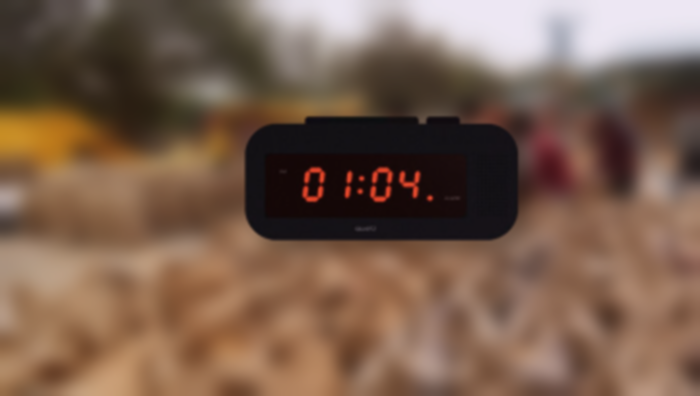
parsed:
1 h 04 min
